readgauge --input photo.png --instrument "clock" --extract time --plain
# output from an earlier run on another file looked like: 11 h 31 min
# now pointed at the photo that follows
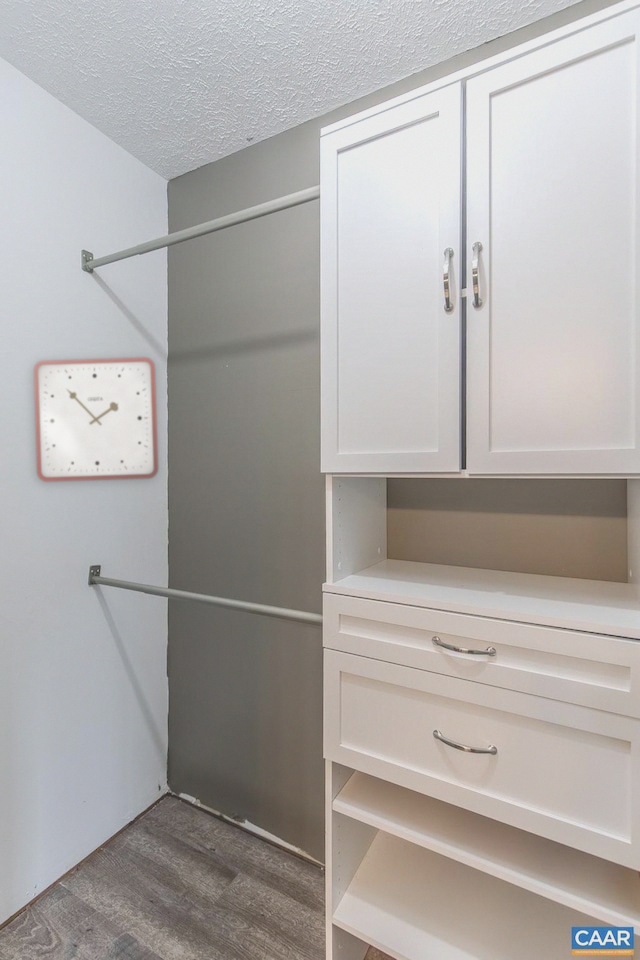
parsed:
1 h 53 min
